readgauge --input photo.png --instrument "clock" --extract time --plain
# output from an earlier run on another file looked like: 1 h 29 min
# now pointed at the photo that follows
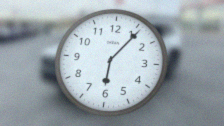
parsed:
6 h 06 min
